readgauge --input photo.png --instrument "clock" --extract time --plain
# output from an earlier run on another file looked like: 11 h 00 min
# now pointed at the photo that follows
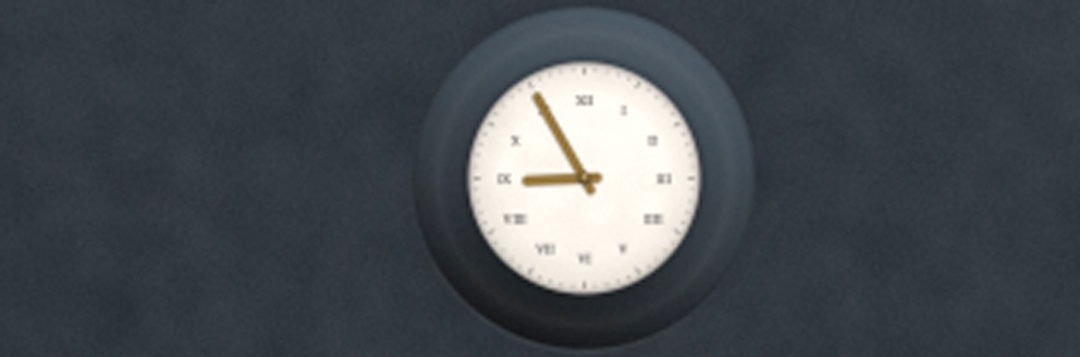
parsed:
8 h 55 min
